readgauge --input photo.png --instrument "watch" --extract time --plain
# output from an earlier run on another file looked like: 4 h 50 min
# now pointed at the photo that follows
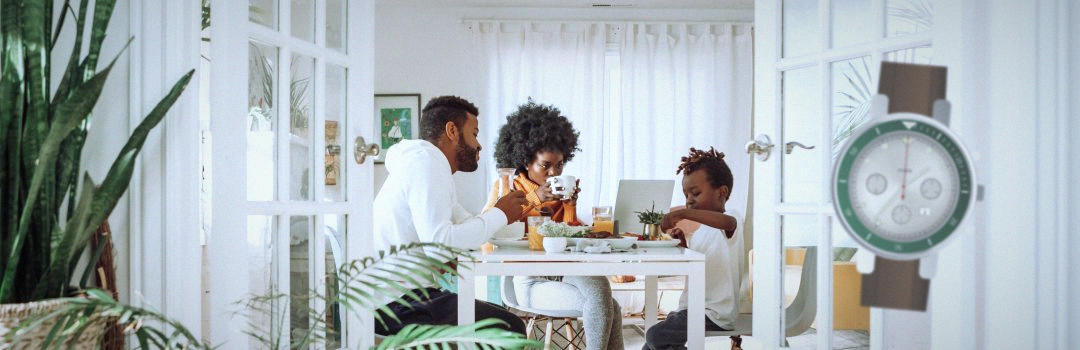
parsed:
1 h 36 min
